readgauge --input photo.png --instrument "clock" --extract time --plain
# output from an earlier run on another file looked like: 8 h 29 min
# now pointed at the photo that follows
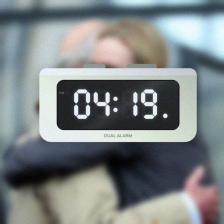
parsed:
4 h 19 min
